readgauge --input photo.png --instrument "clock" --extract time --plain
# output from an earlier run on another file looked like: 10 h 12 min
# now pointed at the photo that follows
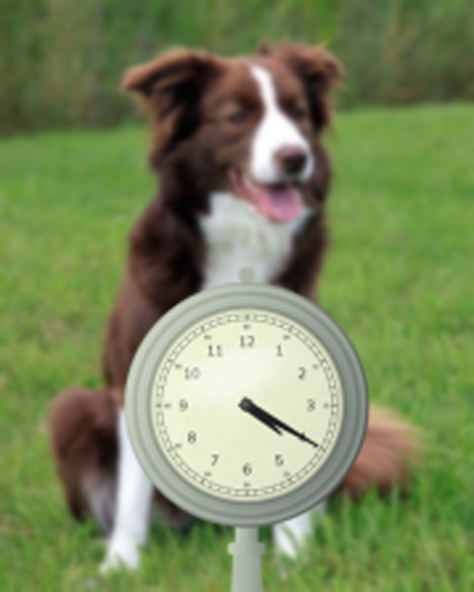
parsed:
4 h 20 min
